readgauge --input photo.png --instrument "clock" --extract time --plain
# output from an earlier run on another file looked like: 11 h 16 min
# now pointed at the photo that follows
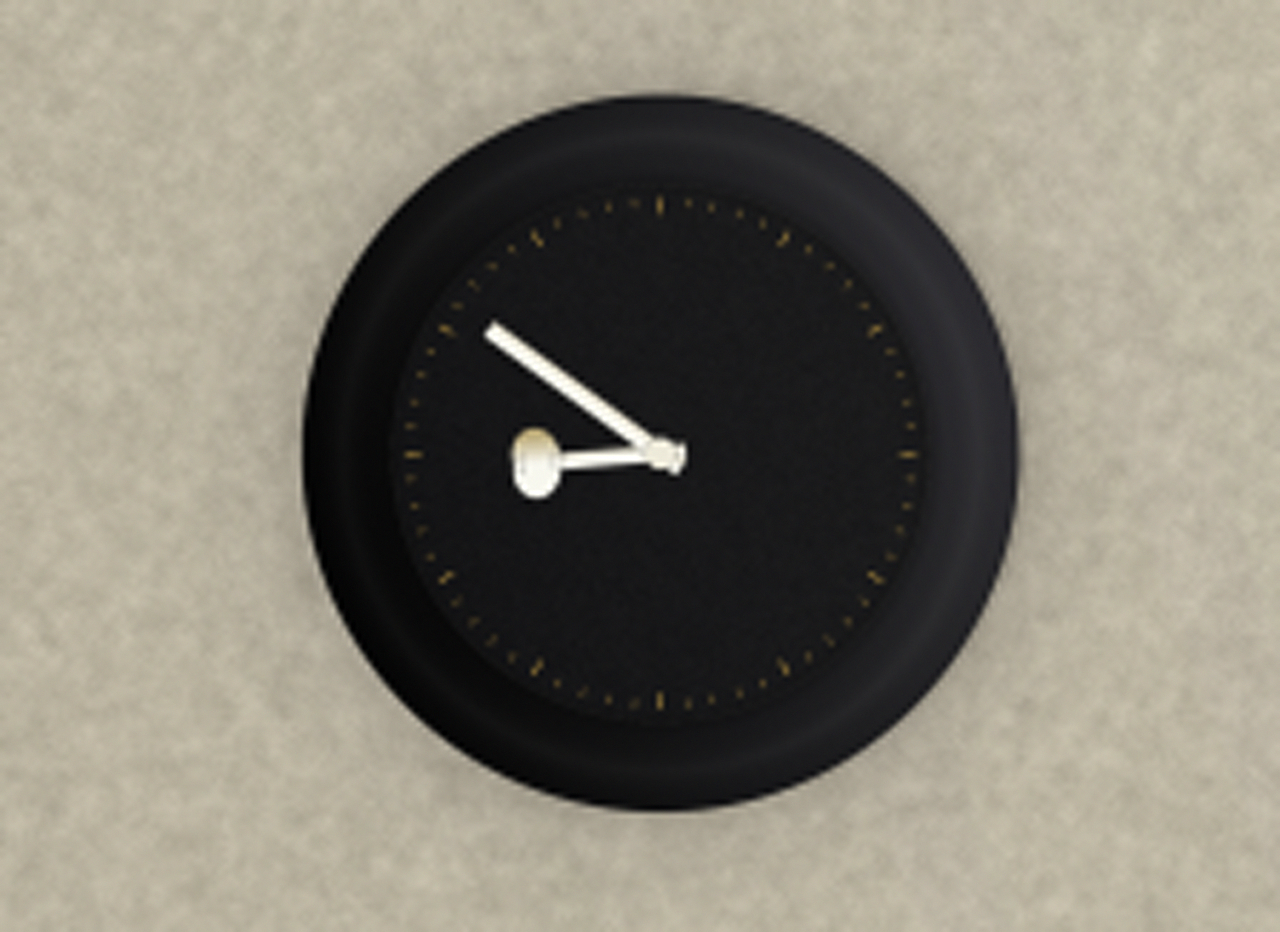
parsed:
8 h 51 min
